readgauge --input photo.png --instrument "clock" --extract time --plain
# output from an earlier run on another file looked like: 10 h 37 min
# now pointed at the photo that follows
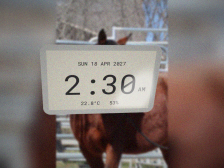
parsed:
2 h 30 min
